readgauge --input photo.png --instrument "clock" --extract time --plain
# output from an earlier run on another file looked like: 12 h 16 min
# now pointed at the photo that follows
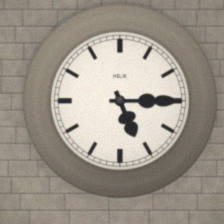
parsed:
5 h 15 min
